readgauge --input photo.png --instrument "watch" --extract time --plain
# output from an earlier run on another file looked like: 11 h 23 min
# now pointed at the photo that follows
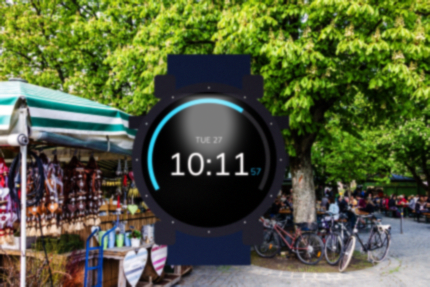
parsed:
10 h 11 min
